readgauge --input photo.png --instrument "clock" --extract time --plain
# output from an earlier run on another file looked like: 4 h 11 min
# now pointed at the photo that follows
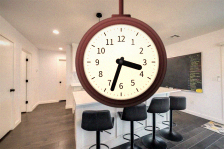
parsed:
3 h 33 min
